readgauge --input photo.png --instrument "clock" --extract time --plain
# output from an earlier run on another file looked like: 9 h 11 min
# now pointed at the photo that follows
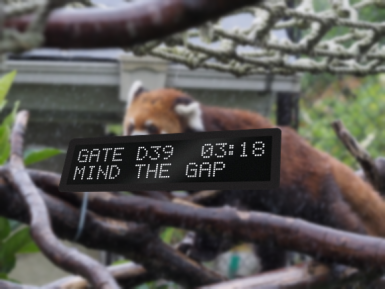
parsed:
3 h 18 min
